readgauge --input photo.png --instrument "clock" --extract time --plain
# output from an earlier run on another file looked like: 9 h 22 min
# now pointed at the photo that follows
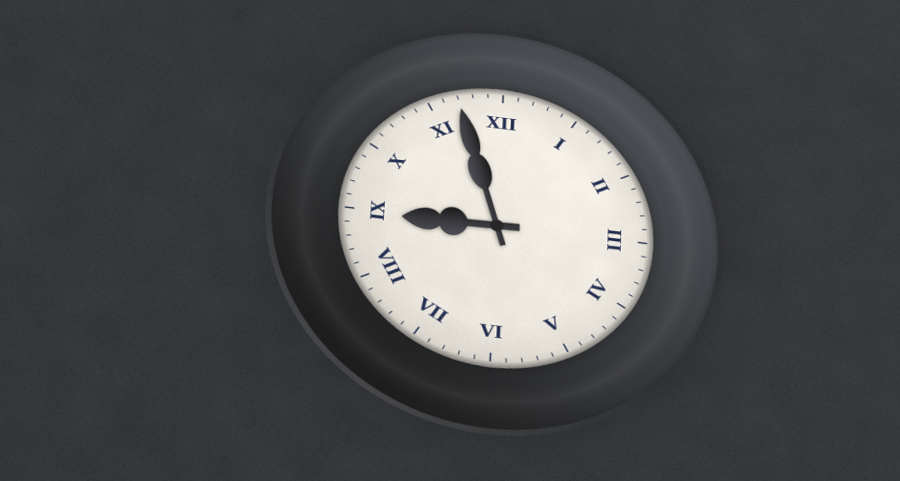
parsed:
8 h 57 min
